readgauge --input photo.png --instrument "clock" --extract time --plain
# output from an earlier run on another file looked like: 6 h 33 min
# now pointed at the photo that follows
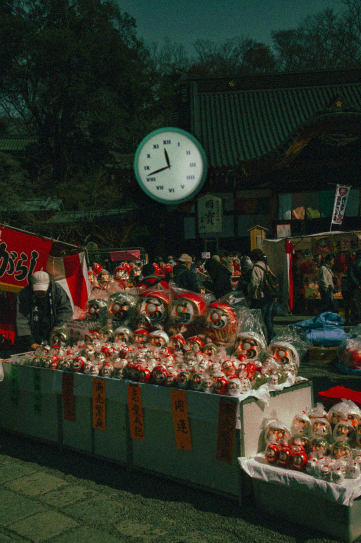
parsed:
11 h 42 min
